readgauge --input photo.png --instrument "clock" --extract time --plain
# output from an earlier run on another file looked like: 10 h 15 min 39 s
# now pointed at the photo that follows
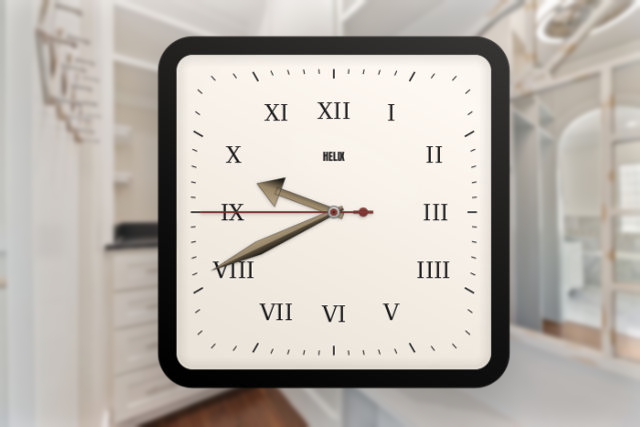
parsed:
9 h 40 min 45 s
